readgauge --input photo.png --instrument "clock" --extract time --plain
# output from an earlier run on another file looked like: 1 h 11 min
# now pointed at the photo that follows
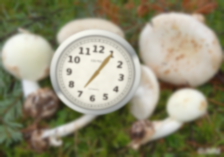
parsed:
7 h 05 min
